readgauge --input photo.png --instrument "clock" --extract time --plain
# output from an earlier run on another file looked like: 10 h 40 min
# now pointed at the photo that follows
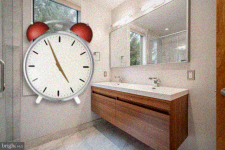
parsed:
4 h 56 min
